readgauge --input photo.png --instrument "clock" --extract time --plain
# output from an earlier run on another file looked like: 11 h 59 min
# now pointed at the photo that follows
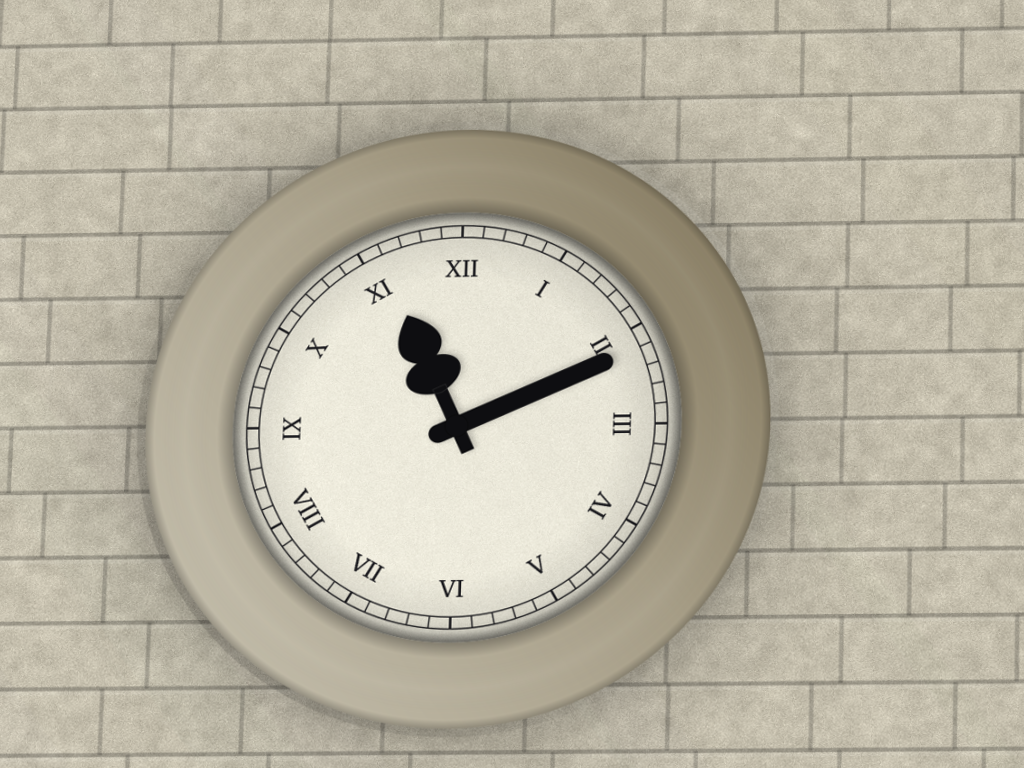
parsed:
11 h 11 min
